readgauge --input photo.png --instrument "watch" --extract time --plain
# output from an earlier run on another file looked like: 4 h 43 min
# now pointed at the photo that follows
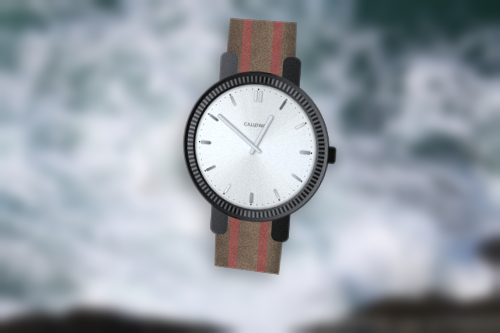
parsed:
12 h 51 min
